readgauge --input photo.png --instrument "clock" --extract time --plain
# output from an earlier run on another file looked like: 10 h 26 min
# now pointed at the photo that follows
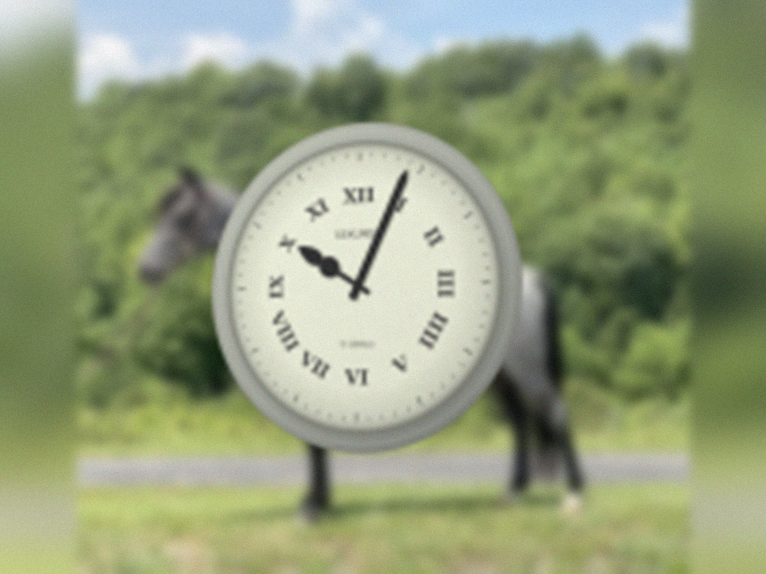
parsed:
10 h 04 min
